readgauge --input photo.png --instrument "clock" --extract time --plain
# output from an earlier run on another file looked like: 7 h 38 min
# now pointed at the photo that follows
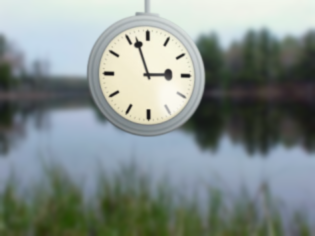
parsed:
2 h 57 min
